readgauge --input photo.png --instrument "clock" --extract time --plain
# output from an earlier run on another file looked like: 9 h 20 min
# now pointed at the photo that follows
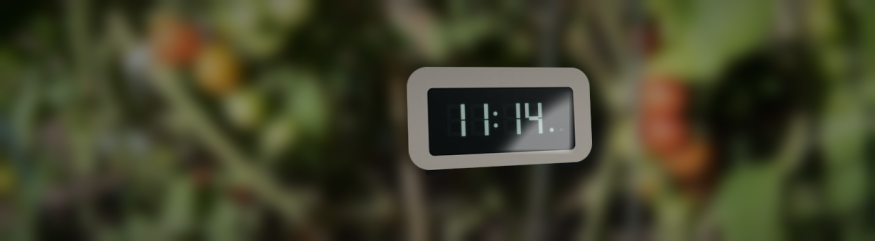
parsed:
11 h 14 min
